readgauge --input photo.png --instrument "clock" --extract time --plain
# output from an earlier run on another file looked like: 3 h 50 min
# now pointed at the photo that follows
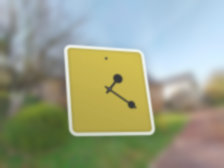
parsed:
1 h 21 min
